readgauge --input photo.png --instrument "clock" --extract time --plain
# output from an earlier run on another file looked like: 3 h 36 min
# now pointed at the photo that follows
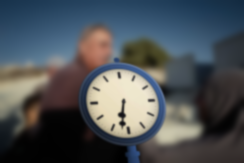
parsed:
6 h 32 min
